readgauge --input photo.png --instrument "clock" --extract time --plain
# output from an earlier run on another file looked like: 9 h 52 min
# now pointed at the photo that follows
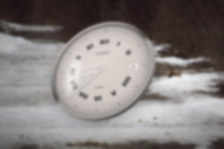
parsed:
8 h 38 min
